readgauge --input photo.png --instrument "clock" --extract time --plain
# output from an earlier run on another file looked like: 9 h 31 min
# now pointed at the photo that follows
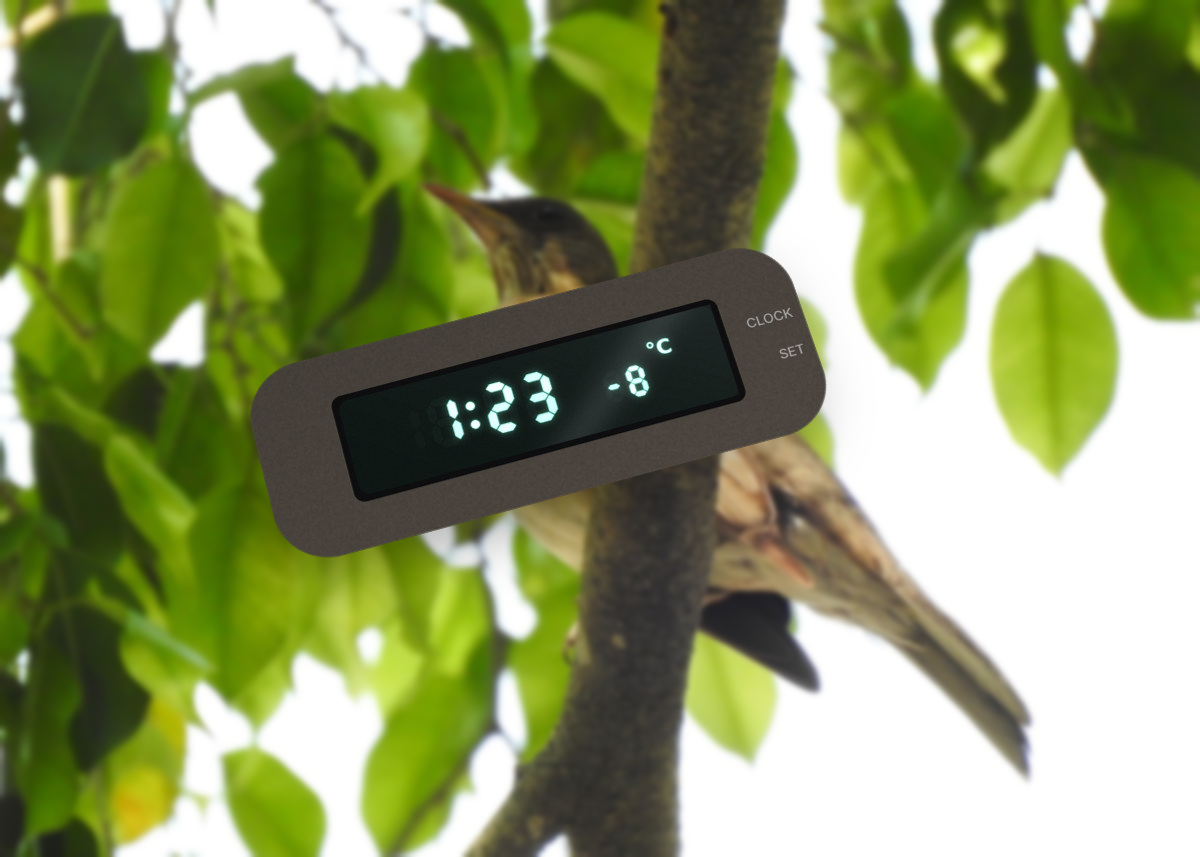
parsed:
1 h 23 min
